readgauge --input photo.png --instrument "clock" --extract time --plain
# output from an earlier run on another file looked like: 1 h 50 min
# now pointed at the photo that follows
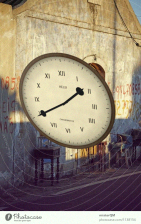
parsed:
1 h 40 min
